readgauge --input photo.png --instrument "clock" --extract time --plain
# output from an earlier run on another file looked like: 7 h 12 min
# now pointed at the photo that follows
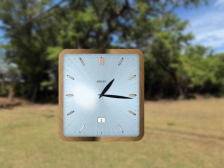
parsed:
1 h 16 min
